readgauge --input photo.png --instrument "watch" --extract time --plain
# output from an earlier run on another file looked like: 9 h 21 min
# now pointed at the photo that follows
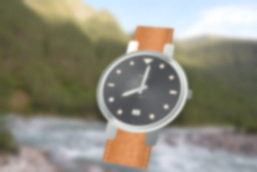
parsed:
8 h 01 min
